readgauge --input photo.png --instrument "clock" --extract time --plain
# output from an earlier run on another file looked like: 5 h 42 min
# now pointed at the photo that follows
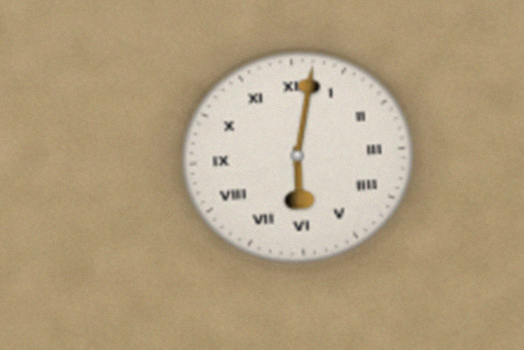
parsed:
6 h 02 min
